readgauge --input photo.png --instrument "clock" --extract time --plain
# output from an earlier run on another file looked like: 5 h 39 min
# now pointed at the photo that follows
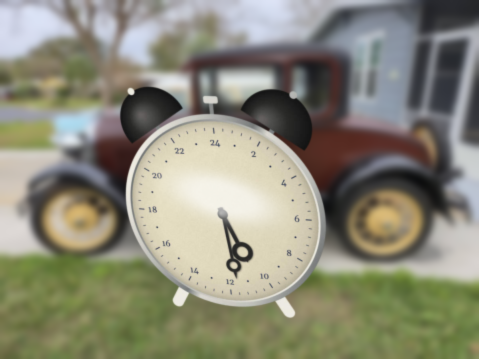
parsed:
10 h 29 min
